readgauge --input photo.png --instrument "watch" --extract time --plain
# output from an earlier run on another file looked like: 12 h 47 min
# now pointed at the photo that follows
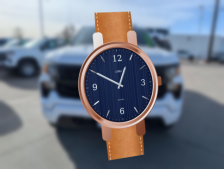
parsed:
12 h 50 min
